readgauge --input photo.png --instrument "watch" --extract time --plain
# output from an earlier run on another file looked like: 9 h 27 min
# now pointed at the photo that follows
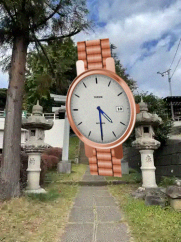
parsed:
4 h 30 min
